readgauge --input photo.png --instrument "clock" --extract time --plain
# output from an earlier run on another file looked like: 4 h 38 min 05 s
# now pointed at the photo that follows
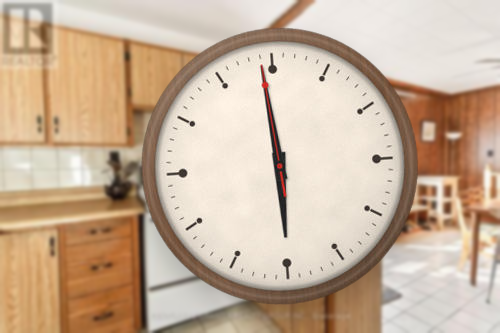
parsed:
5 h 58 min 59 s
